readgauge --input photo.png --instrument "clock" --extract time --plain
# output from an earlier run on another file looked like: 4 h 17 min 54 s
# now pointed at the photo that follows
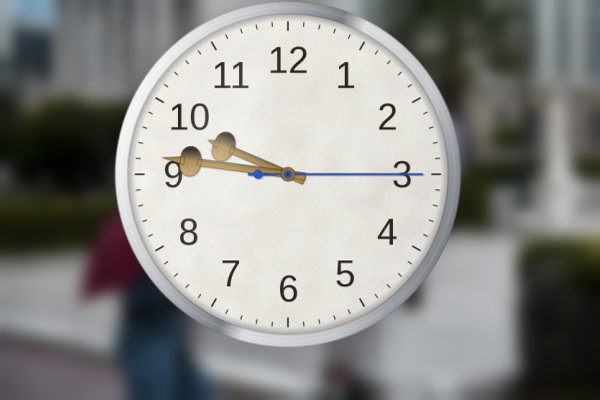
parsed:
9 h 46 min 15 s
